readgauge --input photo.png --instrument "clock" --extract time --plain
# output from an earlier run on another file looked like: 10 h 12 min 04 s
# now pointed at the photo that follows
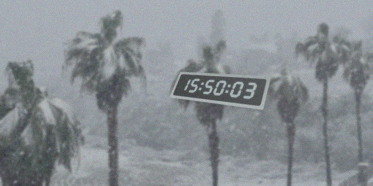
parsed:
15 h 50 min 03 s
